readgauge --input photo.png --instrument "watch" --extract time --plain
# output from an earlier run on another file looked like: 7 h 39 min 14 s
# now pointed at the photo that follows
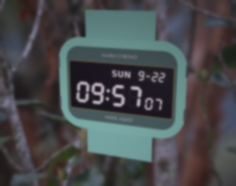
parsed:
9 h 57 min 07 s
